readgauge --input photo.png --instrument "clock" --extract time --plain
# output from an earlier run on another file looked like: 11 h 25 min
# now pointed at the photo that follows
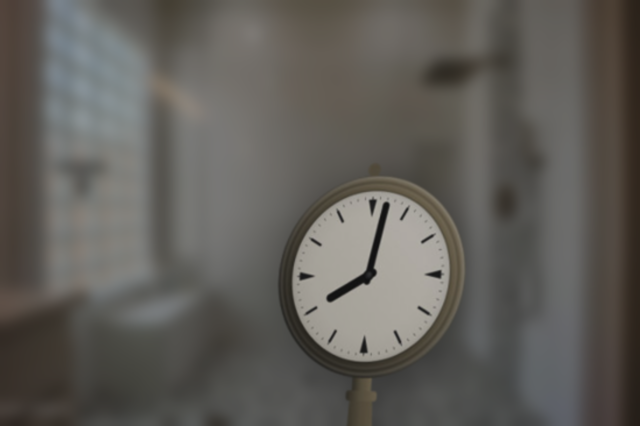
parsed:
8 h 02 min
